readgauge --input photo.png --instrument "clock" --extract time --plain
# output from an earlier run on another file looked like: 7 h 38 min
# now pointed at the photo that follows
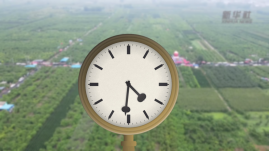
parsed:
4 h 31 min
